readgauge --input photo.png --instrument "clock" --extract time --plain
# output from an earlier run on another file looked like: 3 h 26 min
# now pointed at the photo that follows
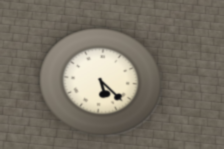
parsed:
5 h 22 min
